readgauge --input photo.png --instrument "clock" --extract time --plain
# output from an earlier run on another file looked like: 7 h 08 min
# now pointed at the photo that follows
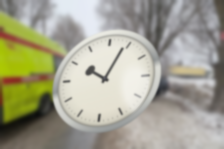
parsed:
10 h 04 min
